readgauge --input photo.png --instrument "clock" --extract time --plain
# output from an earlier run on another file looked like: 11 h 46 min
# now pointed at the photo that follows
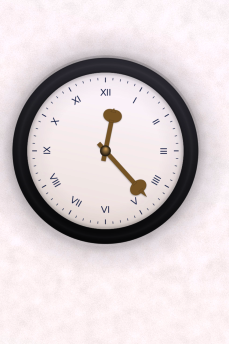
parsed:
12 h 23 min
